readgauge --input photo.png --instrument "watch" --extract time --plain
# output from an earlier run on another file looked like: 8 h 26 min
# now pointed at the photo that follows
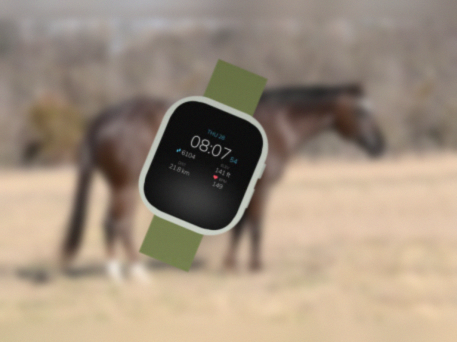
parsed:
8 h 07 min
